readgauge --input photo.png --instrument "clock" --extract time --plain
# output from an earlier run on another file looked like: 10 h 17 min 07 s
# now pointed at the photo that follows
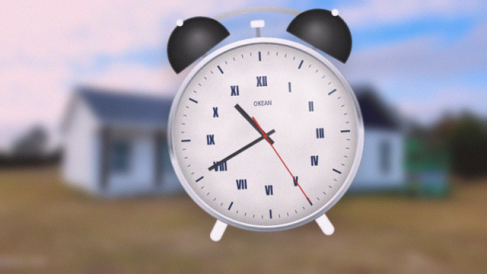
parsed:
10 h 40 min 25 s
